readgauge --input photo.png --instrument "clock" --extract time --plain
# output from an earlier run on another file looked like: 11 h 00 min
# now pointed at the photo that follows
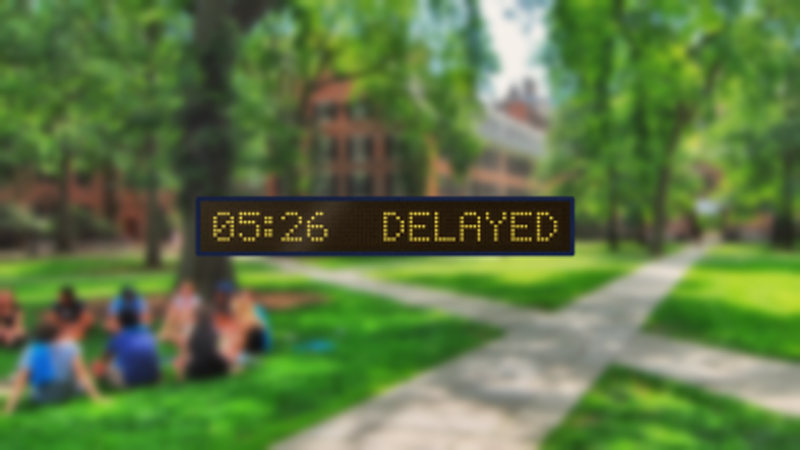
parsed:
5 h 26 min
